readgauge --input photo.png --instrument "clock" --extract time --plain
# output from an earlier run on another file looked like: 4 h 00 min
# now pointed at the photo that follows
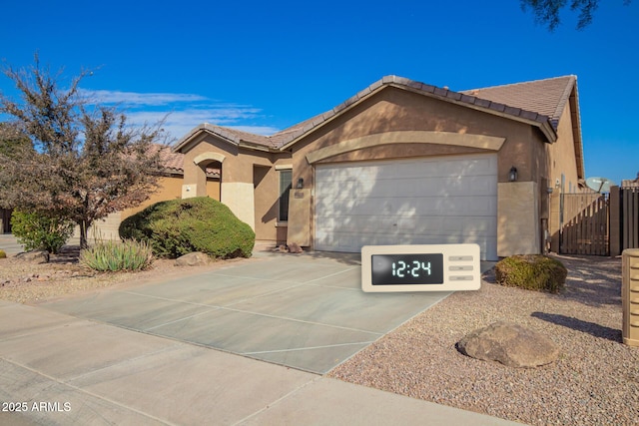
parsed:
12 h 24 min
